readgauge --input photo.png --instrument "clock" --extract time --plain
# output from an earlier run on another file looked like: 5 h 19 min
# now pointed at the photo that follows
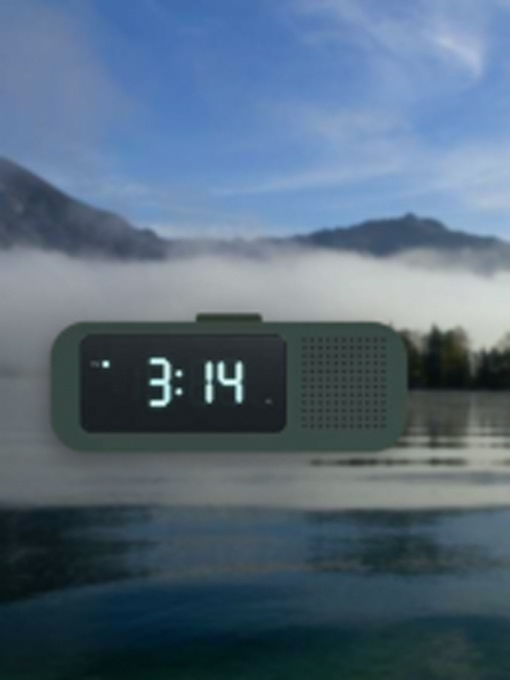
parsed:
3 h 14 min
